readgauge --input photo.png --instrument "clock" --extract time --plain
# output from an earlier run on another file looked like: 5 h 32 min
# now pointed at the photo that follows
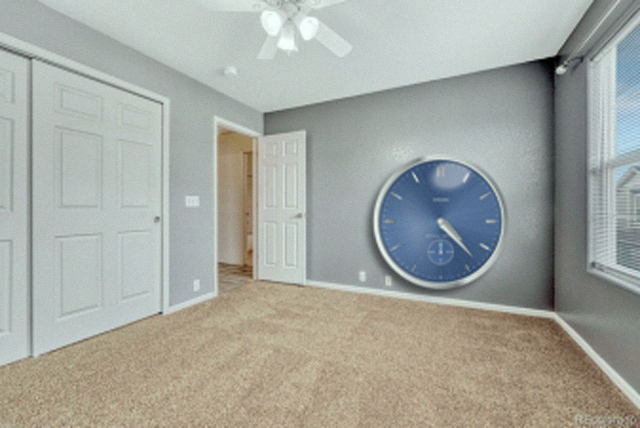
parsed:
4 h 23 min
